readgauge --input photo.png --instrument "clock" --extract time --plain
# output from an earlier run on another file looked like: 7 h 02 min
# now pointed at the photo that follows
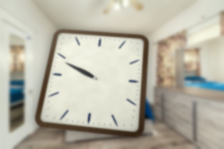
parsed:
9 h 49 min
